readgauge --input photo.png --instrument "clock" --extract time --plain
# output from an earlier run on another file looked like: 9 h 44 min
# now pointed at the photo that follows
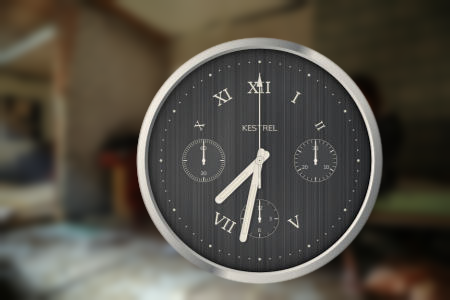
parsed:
7 h 32 min
